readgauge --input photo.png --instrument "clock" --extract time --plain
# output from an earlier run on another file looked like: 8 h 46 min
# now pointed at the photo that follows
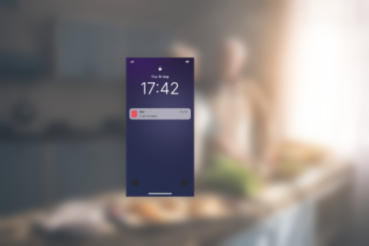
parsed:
17 h 42 min
